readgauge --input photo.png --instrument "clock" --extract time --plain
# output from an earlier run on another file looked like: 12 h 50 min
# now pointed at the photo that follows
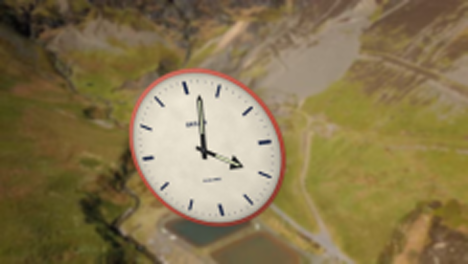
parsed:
4 h 02 min
